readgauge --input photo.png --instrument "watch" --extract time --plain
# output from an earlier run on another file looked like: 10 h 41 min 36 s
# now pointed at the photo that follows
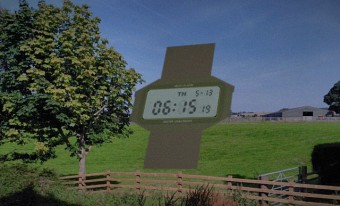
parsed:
6 h 15 min 19 s
